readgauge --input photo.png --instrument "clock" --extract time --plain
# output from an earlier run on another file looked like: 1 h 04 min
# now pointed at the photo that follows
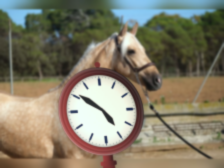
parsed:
4 h 51 min
